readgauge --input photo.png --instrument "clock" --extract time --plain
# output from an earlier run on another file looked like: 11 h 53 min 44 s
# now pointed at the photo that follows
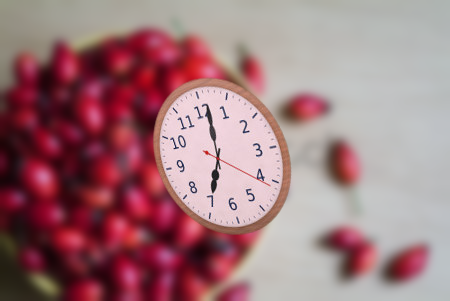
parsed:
7 h 01 min 21 s
